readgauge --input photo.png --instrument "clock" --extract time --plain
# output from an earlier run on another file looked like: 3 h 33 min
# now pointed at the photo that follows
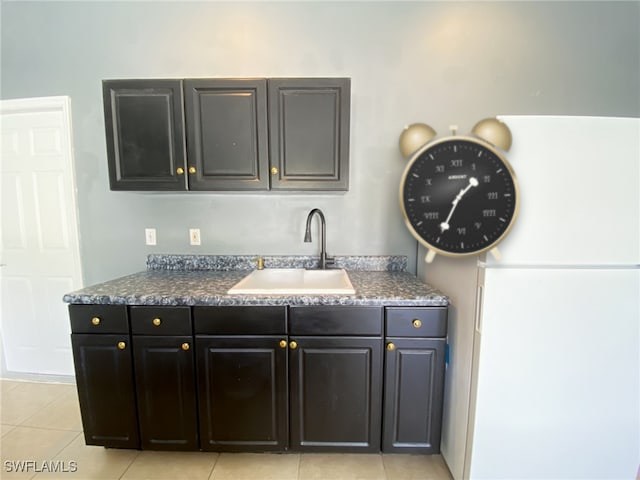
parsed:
1 h 35 min
